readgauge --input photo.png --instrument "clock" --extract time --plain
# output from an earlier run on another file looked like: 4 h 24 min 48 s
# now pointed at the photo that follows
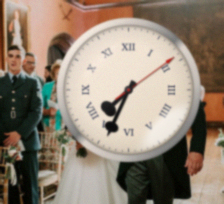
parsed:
7 h 34 min 09 s
